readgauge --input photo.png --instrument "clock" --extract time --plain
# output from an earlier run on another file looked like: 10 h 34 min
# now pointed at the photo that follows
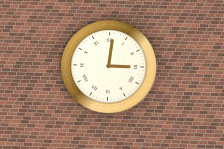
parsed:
3 h 01 min
